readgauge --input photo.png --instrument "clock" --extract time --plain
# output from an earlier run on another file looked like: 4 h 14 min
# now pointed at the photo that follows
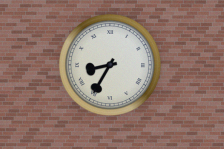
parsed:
8 h 35 min
